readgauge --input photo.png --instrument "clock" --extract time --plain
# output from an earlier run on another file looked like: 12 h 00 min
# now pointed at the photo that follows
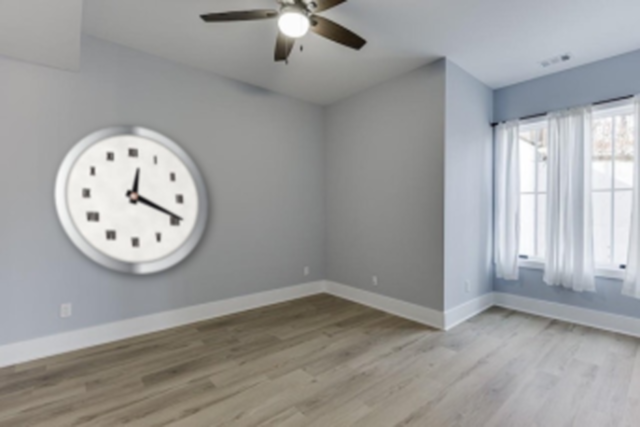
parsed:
12 h 19 min
